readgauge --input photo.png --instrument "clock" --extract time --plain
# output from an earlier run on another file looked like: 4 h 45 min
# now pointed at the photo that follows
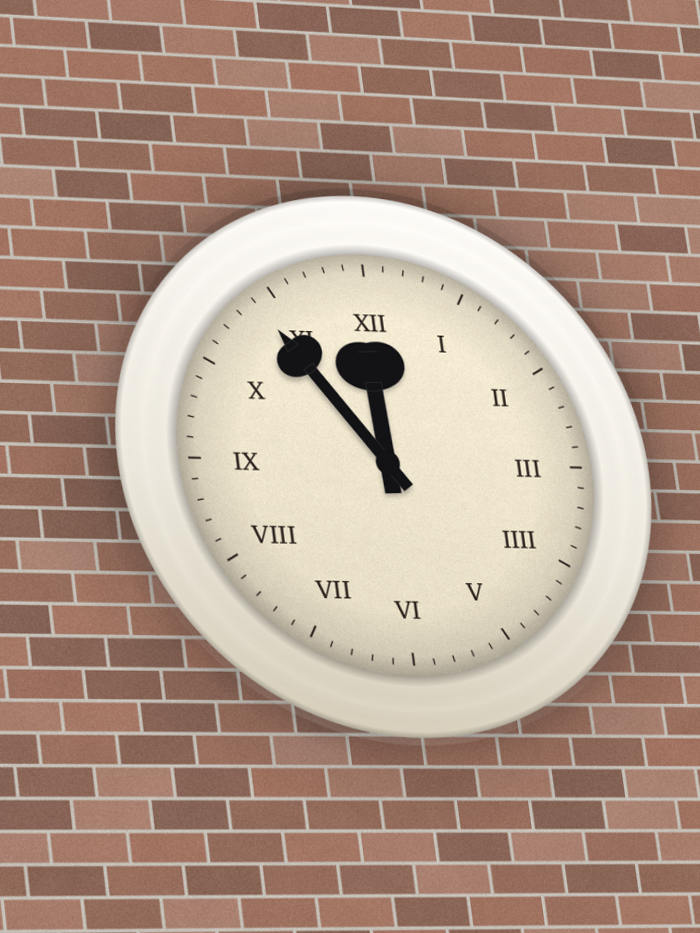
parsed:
11 h 54 min
